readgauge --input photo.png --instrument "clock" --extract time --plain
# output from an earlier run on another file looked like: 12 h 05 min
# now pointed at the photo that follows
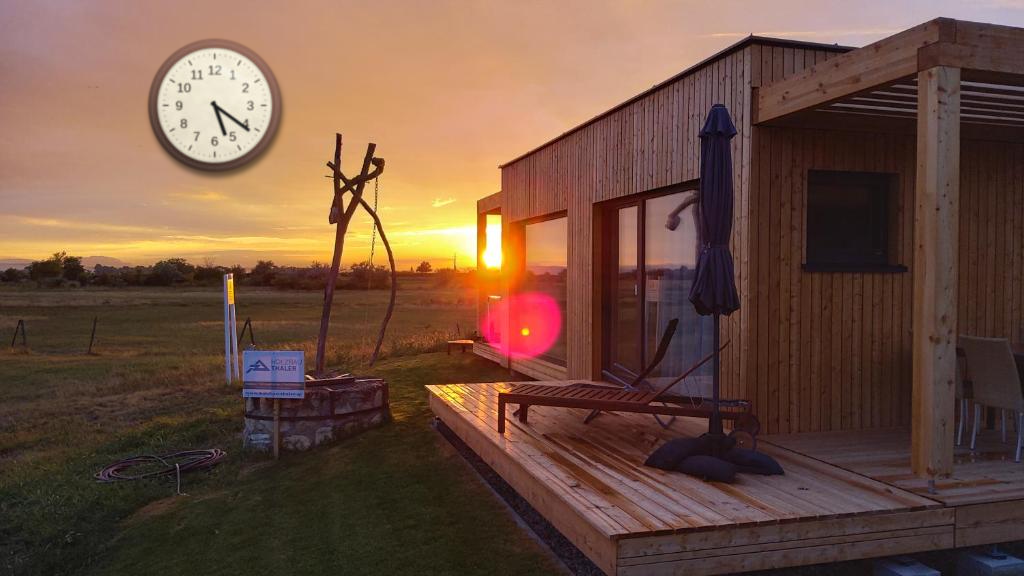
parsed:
5 h 21 min
